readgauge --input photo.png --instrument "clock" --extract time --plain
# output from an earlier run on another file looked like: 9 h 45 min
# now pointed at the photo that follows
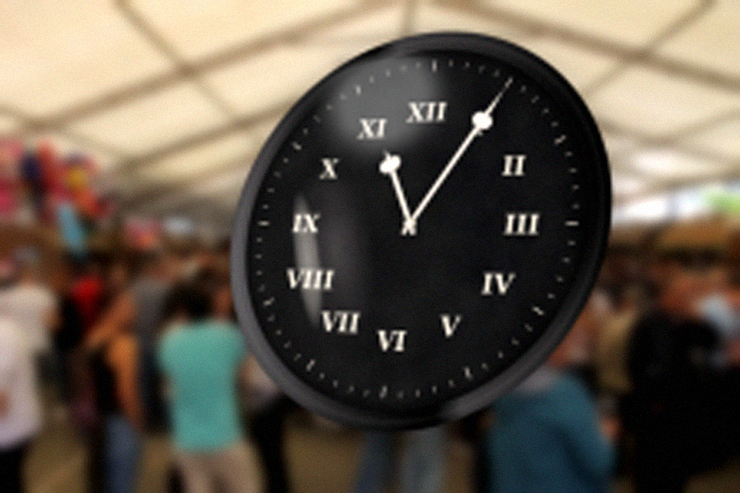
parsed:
11 h 05 min
